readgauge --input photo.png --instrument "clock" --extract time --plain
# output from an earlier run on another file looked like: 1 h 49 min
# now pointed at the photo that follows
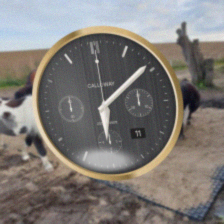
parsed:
6 h 09 min
